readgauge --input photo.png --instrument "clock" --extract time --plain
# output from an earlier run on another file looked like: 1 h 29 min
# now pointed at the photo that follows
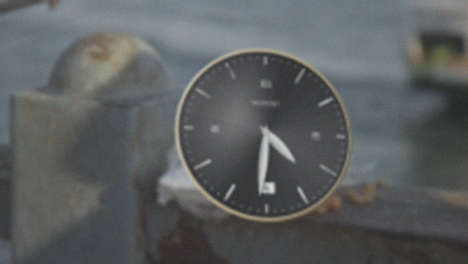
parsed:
4 h 31 min
